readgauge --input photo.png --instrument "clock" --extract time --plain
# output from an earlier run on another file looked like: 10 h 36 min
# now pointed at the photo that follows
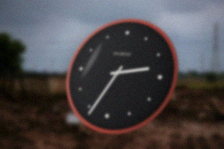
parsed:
2 h 34 min
